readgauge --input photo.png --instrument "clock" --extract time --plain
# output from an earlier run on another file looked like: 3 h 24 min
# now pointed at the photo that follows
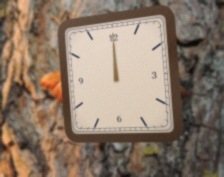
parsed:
12 h 00 min
